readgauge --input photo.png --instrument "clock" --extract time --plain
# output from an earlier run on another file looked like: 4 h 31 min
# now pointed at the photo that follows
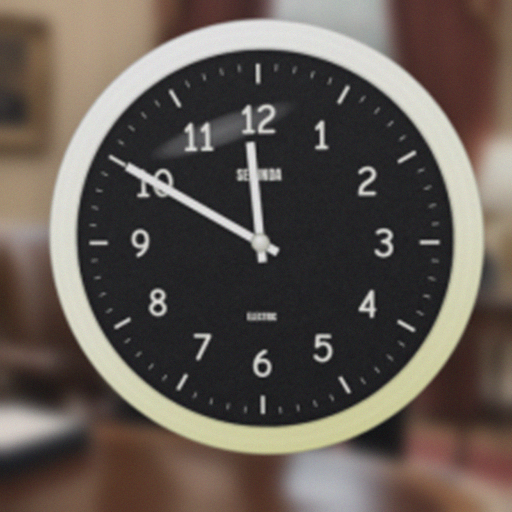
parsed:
11 h 50 min
